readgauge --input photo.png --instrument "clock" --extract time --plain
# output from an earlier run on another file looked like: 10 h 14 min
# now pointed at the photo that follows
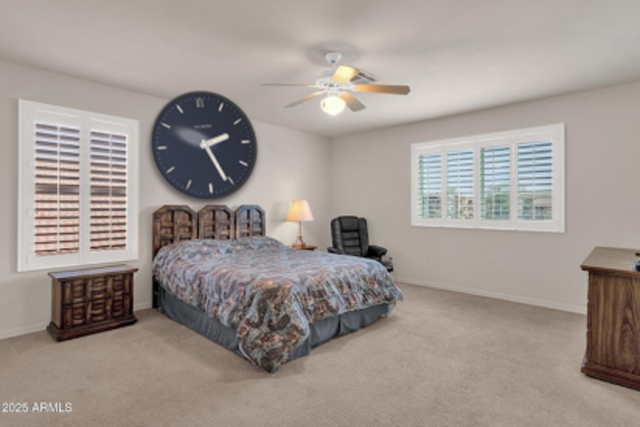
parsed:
2 h 26 min
